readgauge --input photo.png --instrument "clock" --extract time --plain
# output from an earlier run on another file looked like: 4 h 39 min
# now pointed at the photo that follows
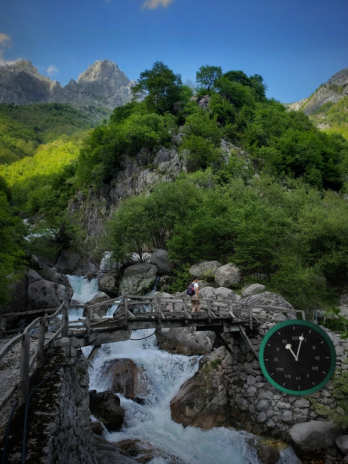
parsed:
11 h 03 min
